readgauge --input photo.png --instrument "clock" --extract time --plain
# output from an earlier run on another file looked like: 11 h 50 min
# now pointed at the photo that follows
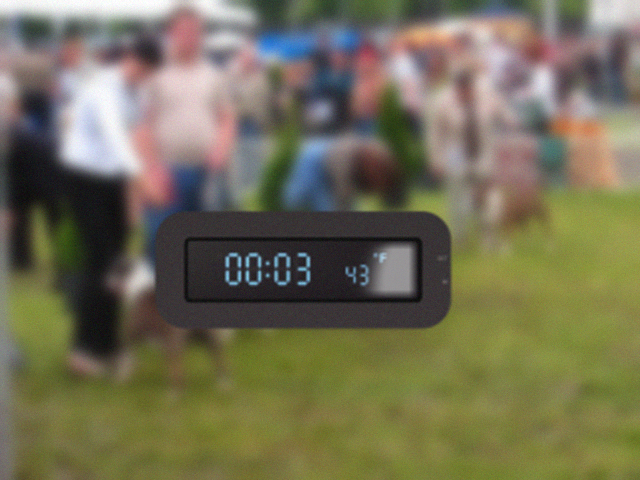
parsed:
0 h 03 min
